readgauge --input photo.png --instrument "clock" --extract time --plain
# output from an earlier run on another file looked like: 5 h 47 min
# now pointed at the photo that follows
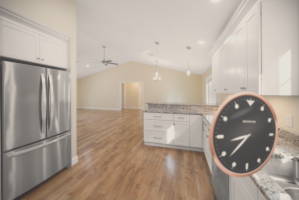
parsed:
8 h 38 min
